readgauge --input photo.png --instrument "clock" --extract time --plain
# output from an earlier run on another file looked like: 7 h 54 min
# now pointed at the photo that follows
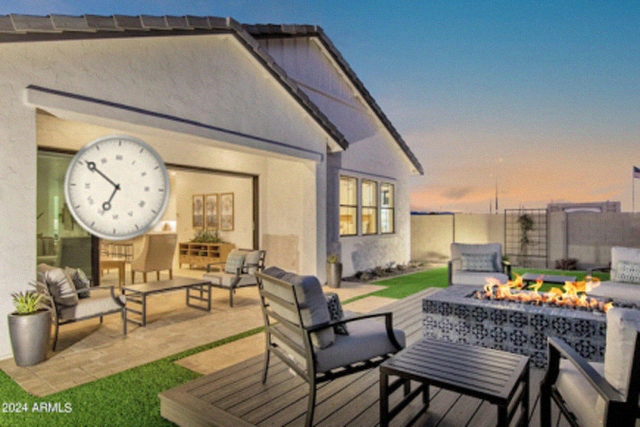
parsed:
6 h 51 min
